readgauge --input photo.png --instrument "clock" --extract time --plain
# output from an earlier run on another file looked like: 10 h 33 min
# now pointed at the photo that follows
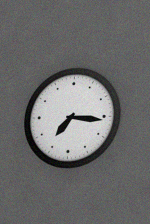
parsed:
7 h 16 min
